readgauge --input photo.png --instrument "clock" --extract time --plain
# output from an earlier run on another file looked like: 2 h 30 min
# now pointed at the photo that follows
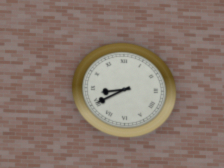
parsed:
8 h 40 min
